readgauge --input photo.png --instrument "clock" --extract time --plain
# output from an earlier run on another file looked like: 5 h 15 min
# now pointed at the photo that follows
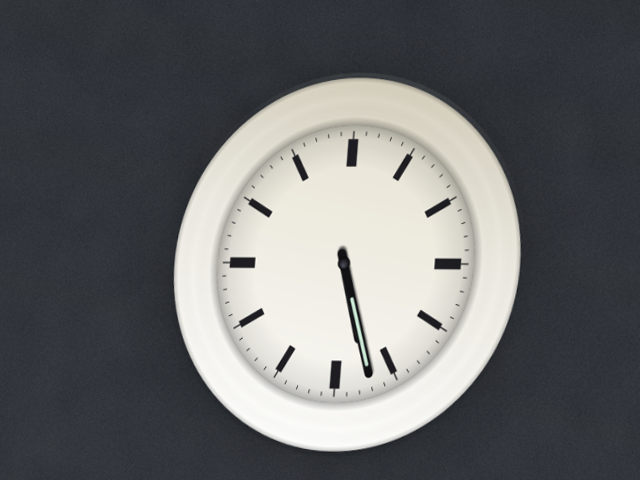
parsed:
5 h 27 min
